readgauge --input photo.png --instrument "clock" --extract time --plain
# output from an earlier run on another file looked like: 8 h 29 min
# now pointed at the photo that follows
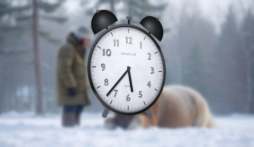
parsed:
5 h 37 min
